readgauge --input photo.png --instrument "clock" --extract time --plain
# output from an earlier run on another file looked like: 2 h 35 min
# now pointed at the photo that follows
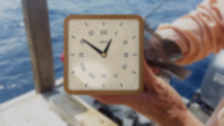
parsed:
12 h 51 min
